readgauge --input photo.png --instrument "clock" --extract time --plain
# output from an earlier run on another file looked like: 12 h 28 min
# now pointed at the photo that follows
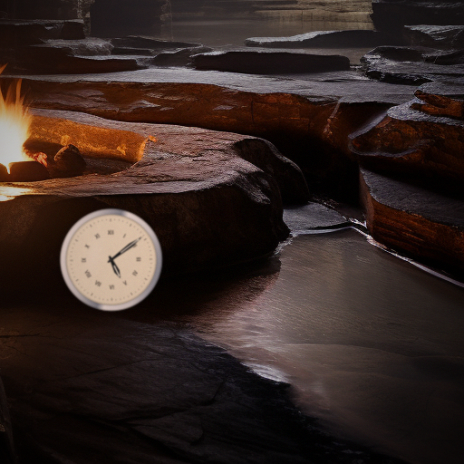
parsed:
5 h 09 min
